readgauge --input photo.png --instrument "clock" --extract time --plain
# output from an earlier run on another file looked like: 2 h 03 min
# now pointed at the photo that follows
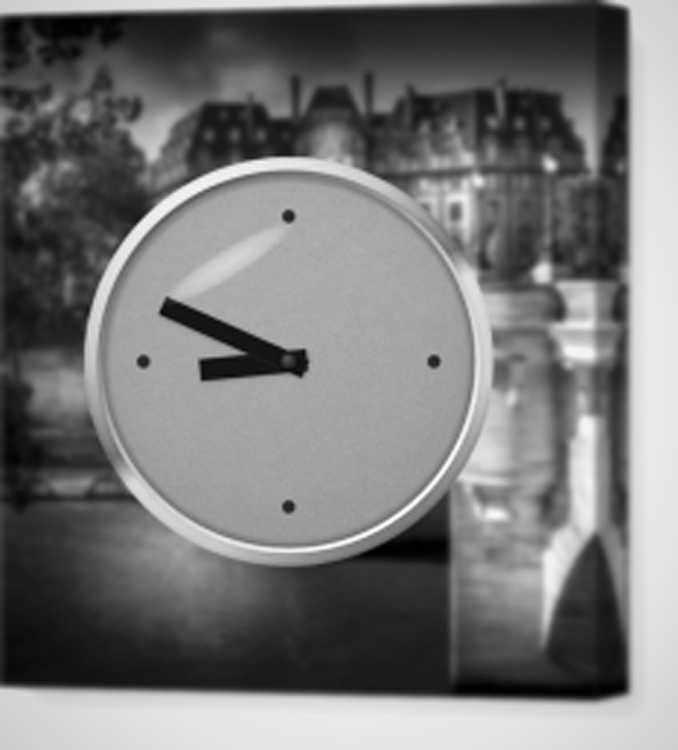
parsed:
8 h 49 min
